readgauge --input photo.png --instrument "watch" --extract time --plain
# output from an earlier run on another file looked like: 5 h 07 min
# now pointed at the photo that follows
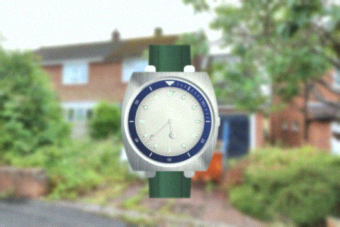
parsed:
5 h 38 min
